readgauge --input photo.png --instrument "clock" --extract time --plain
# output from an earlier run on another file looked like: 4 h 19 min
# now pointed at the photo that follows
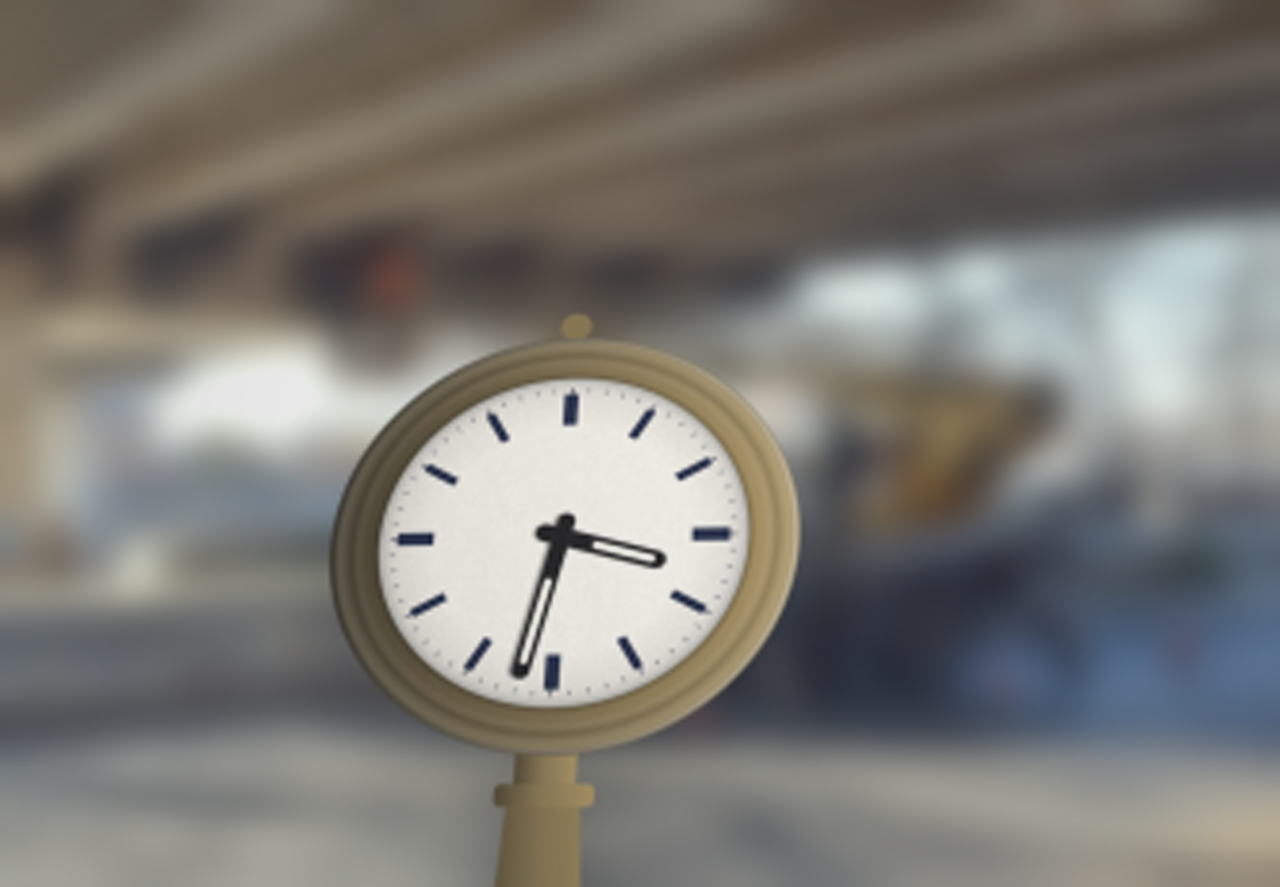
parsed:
3 h 32 min
